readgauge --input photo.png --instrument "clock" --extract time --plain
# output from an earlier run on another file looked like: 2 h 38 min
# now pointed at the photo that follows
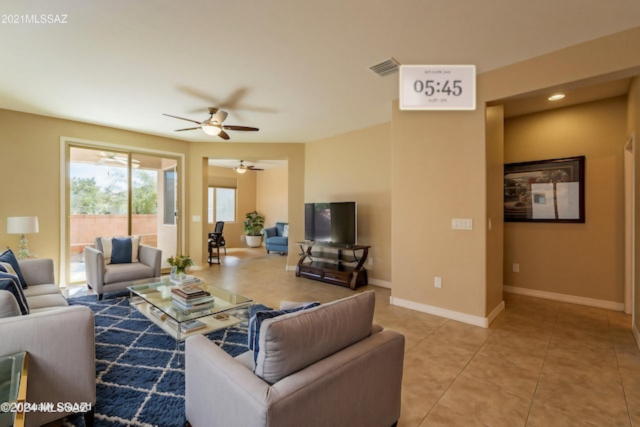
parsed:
5 h 45 min
